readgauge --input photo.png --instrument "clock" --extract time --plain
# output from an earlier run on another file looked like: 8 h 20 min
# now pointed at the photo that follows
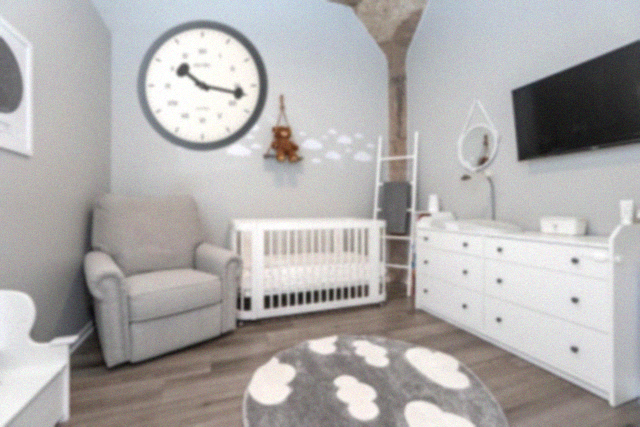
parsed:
10 h 17 min
